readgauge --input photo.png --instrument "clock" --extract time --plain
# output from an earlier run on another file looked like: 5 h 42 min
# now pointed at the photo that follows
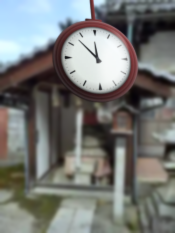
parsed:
11 h 53 min
